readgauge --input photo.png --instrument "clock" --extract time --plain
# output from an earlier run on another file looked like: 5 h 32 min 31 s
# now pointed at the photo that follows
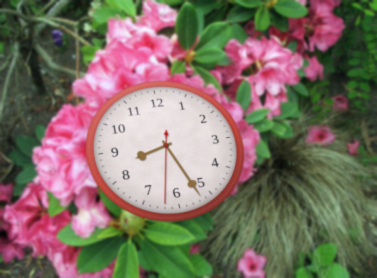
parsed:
8 h 26 min 32 s
